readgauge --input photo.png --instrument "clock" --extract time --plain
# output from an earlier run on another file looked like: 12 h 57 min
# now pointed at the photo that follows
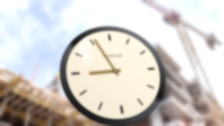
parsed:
8 h 56 min
